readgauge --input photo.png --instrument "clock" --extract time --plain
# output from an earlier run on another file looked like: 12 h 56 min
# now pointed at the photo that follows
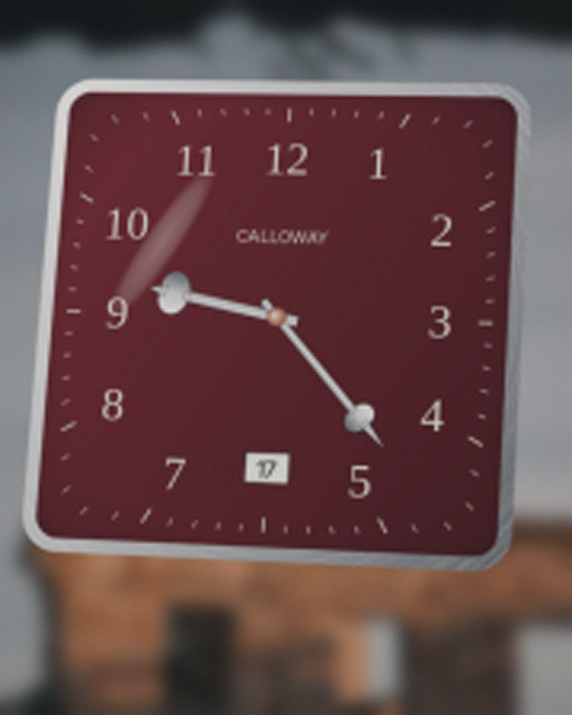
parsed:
9 h 23 min
